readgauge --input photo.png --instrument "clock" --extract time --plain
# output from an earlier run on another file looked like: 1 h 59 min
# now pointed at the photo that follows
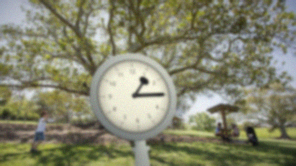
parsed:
1 h 15 min
